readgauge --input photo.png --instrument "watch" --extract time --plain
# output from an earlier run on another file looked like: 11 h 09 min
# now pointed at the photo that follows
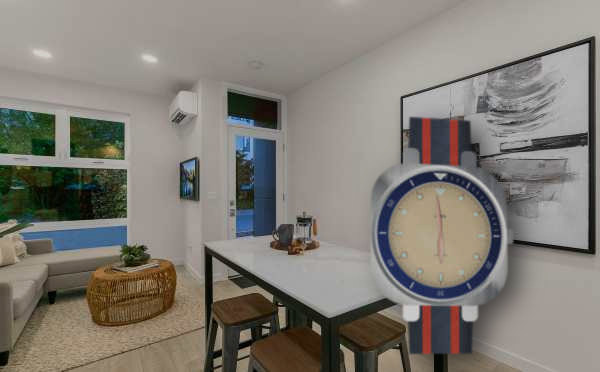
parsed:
5 h 59 min
